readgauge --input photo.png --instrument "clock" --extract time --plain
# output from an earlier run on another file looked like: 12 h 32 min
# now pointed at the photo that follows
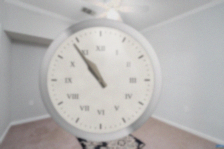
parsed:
10 h 54 min
